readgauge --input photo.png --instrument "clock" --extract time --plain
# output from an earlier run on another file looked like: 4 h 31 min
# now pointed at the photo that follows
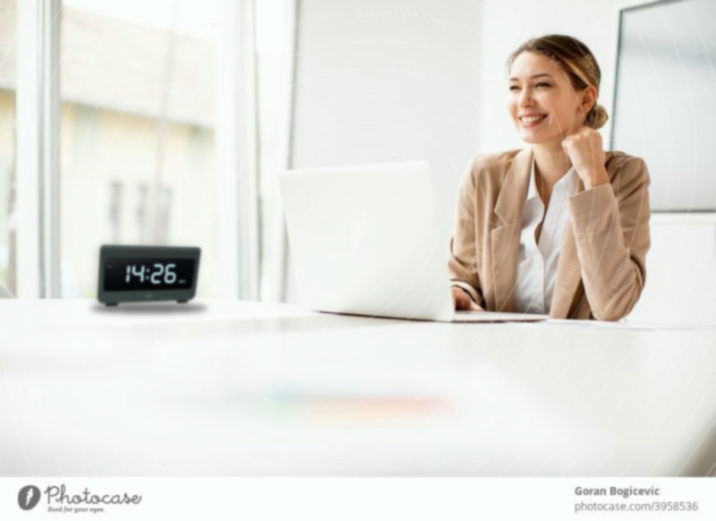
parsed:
14 h 26 min
